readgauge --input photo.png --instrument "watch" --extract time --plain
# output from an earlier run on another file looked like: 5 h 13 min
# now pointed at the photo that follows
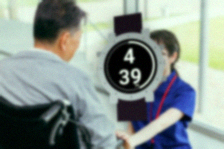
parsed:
4 h 39 min
